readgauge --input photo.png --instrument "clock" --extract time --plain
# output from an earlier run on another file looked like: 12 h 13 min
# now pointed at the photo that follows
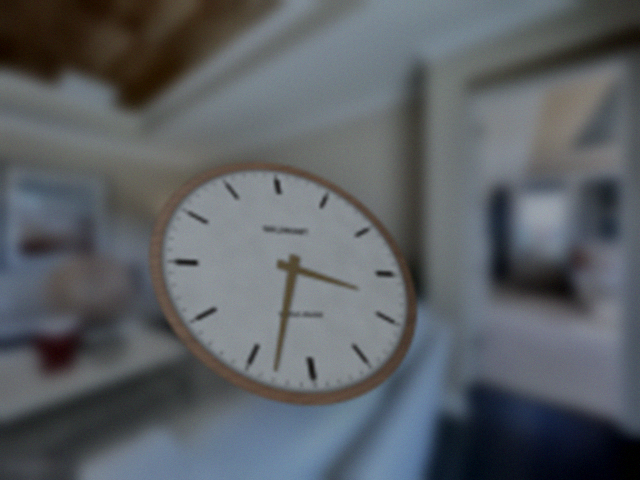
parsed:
3 h 33 min
